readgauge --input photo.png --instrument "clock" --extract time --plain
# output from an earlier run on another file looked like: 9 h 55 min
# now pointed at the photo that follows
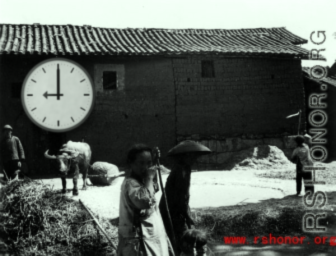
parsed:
9 h 00 min
